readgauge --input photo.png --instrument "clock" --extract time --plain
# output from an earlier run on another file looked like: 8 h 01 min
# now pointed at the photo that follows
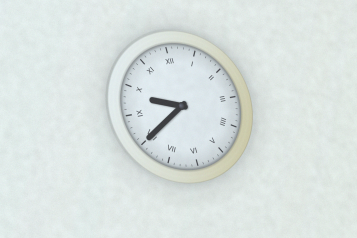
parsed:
9 h 40 min
